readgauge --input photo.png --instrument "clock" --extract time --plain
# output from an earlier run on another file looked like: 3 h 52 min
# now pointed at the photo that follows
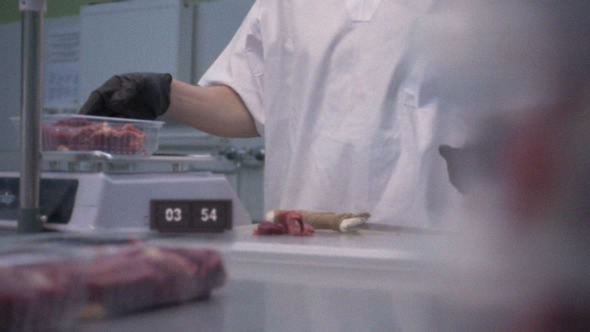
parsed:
3 h 54 min
